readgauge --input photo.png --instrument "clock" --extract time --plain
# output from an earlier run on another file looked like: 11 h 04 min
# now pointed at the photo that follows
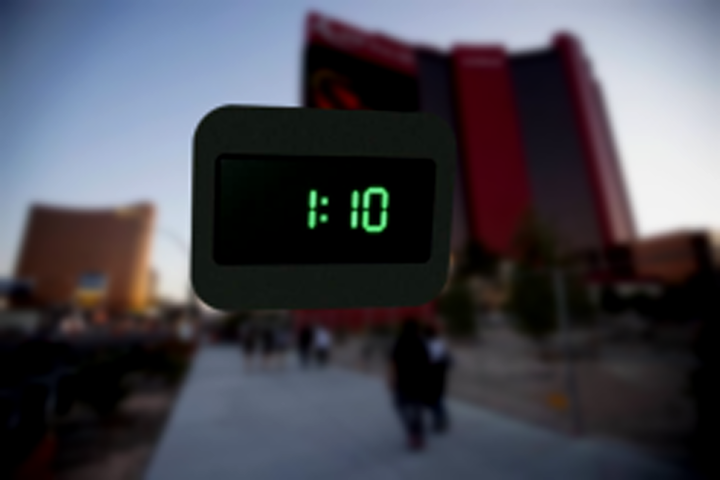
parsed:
1 h 10 min
